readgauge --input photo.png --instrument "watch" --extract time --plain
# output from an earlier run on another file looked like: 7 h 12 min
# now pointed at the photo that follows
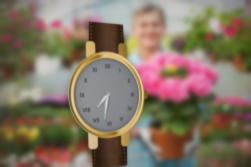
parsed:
7 h 32 min
